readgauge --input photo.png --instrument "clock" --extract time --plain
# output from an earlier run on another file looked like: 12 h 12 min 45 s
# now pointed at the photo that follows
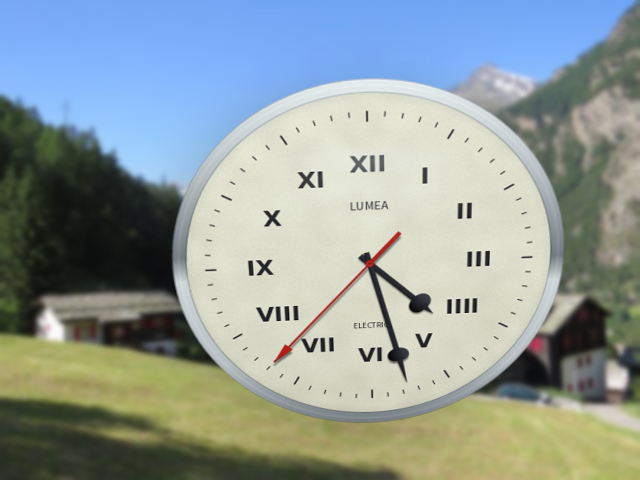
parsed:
4 h 27 min 37 s
